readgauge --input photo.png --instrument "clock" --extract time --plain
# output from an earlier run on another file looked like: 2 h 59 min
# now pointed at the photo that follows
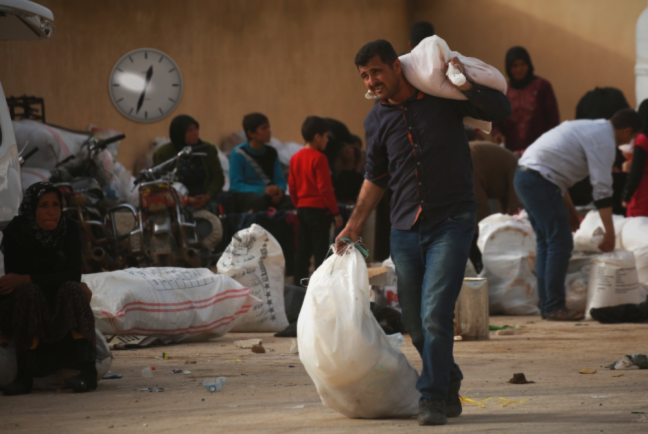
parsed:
12 h 33 min
